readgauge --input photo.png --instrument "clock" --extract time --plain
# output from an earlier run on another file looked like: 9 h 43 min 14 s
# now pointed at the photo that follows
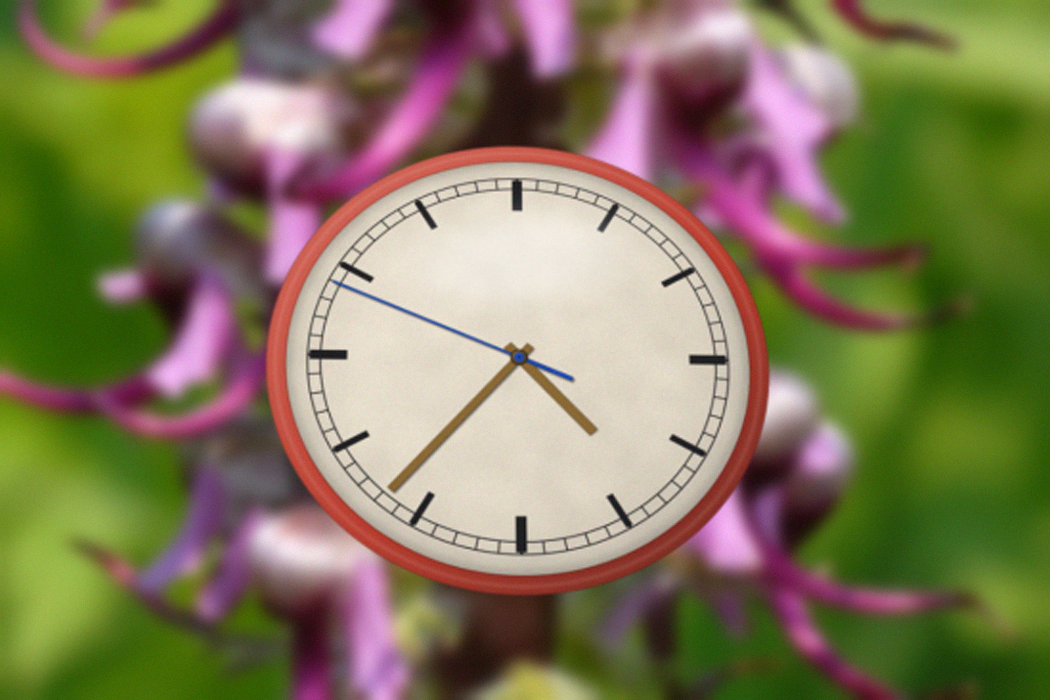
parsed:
4 h 36 min 49 s
